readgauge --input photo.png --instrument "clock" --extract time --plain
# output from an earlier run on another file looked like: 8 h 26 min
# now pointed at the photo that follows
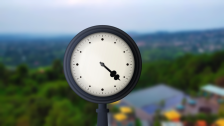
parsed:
4 h 22 min
